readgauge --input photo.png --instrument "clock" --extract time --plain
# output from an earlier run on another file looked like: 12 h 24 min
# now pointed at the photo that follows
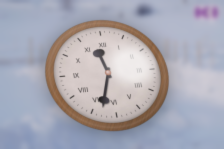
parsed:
11 h 33 min
